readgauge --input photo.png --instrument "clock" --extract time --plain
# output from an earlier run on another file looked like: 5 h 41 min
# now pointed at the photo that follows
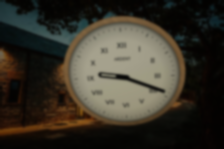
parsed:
9 h 19 min
